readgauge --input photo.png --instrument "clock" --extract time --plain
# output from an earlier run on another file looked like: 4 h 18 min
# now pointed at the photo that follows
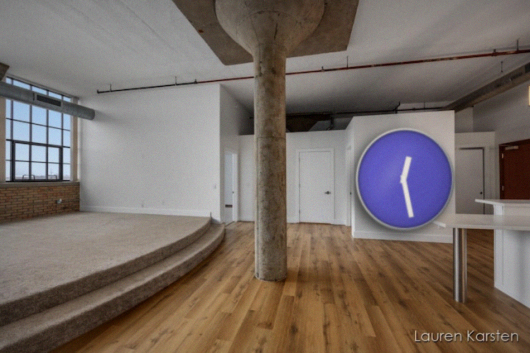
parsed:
12 h 28 min
